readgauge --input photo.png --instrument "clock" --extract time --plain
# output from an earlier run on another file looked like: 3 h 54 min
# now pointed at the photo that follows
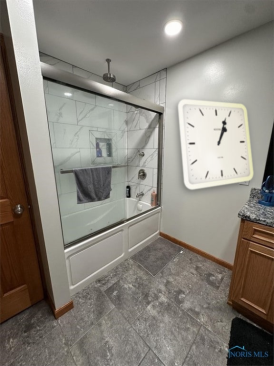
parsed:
1 h 04 min
